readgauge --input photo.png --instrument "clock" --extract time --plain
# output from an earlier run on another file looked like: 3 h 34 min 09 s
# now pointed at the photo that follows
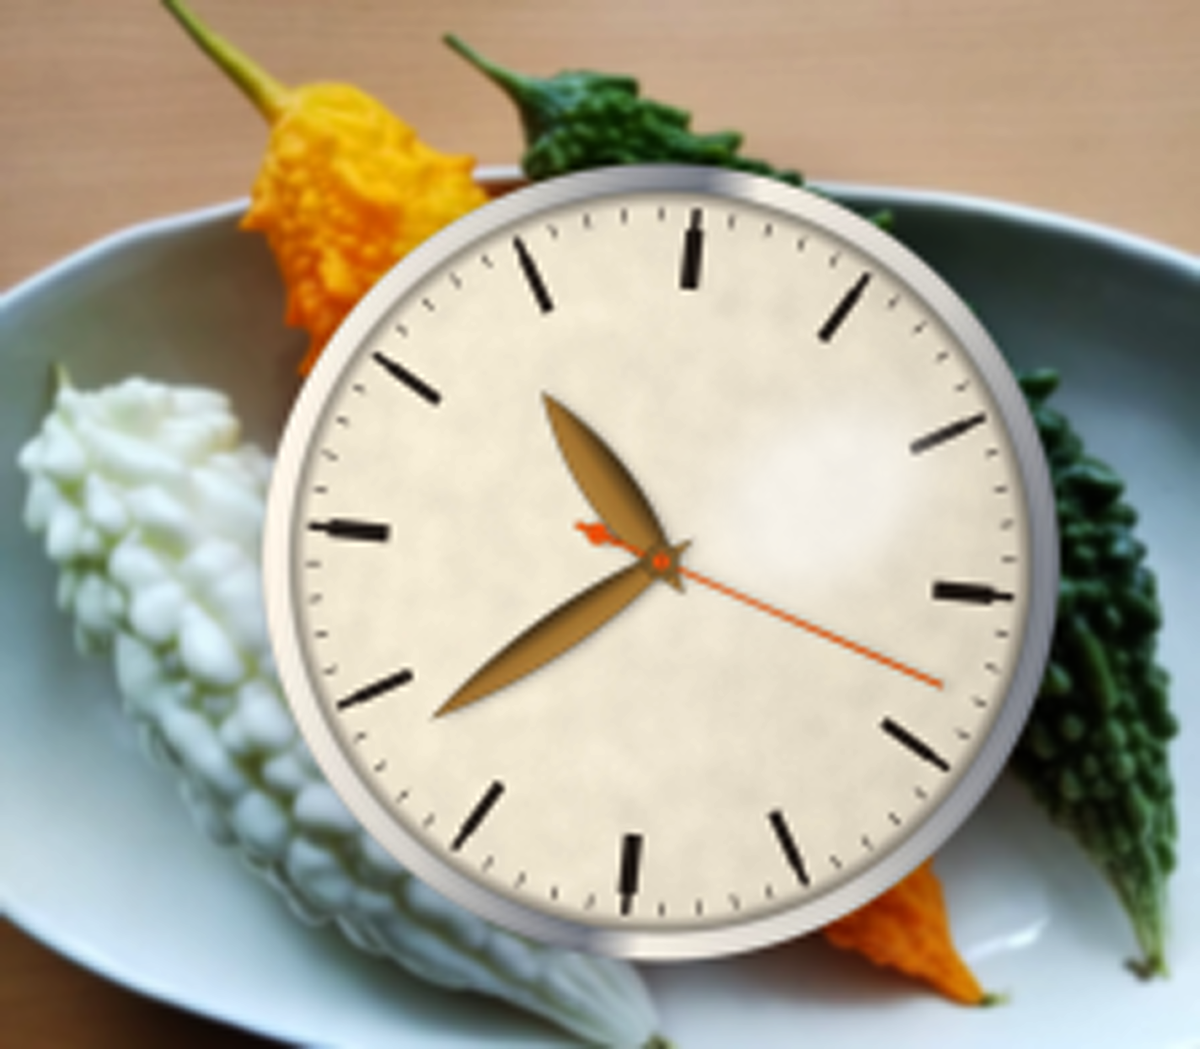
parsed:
10 h 38 min 18 s
